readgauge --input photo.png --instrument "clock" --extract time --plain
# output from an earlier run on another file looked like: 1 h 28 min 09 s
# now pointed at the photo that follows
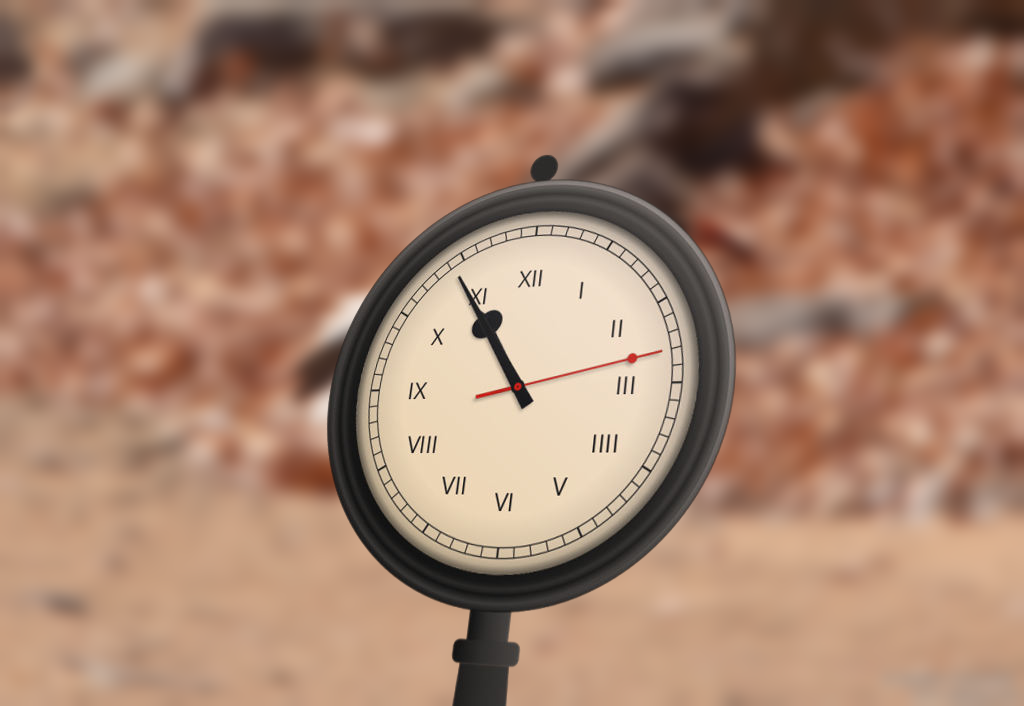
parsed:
10 h 54 min 13 s
